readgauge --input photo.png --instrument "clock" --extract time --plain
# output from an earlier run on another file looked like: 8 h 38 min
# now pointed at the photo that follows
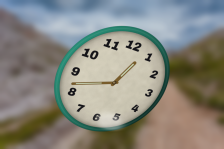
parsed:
12 h 42 min
